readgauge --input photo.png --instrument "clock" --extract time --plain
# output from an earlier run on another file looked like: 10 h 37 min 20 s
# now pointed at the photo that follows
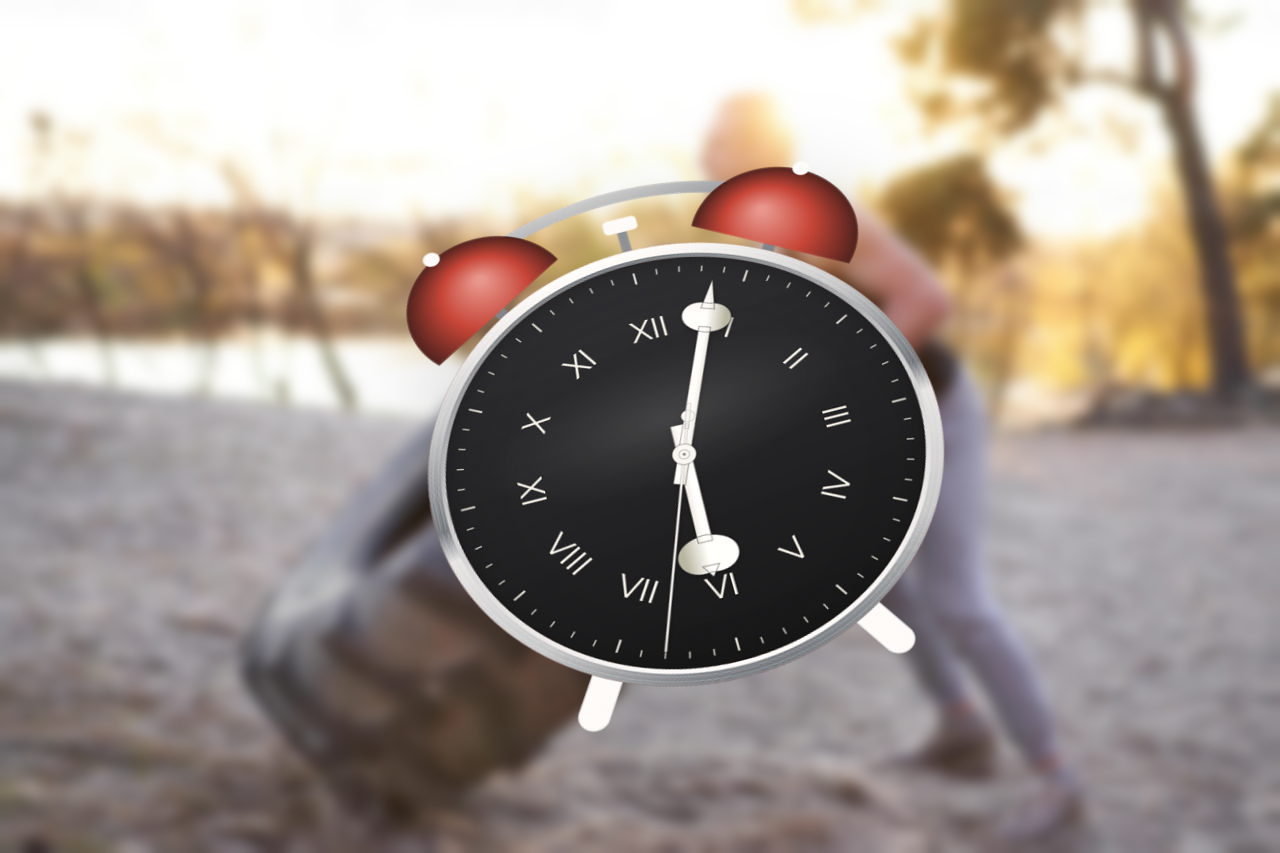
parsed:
6 h 03 min 33 s
